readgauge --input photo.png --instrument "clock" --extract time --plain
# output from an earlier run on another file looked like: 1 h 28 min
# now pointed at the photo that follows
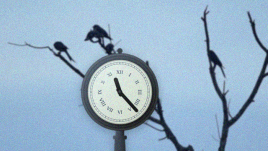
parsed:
11 h 23 min
